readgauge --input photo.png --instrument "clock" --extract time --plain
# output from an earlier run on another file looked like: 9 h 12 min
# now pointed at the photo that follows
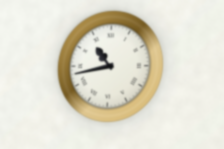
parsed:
10 h 43 min
